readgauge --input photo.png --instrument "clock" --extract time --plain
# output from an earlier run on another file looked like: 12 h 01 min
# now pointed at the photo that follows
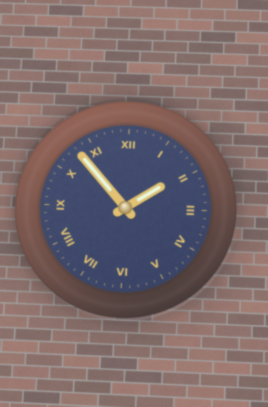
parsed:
1 h 53 min
